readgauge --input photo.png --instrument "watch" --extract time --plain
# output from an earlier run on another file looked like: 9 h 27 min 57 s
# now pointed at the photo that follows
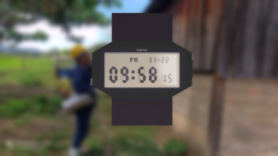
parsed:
9 h 58 min 15 s
